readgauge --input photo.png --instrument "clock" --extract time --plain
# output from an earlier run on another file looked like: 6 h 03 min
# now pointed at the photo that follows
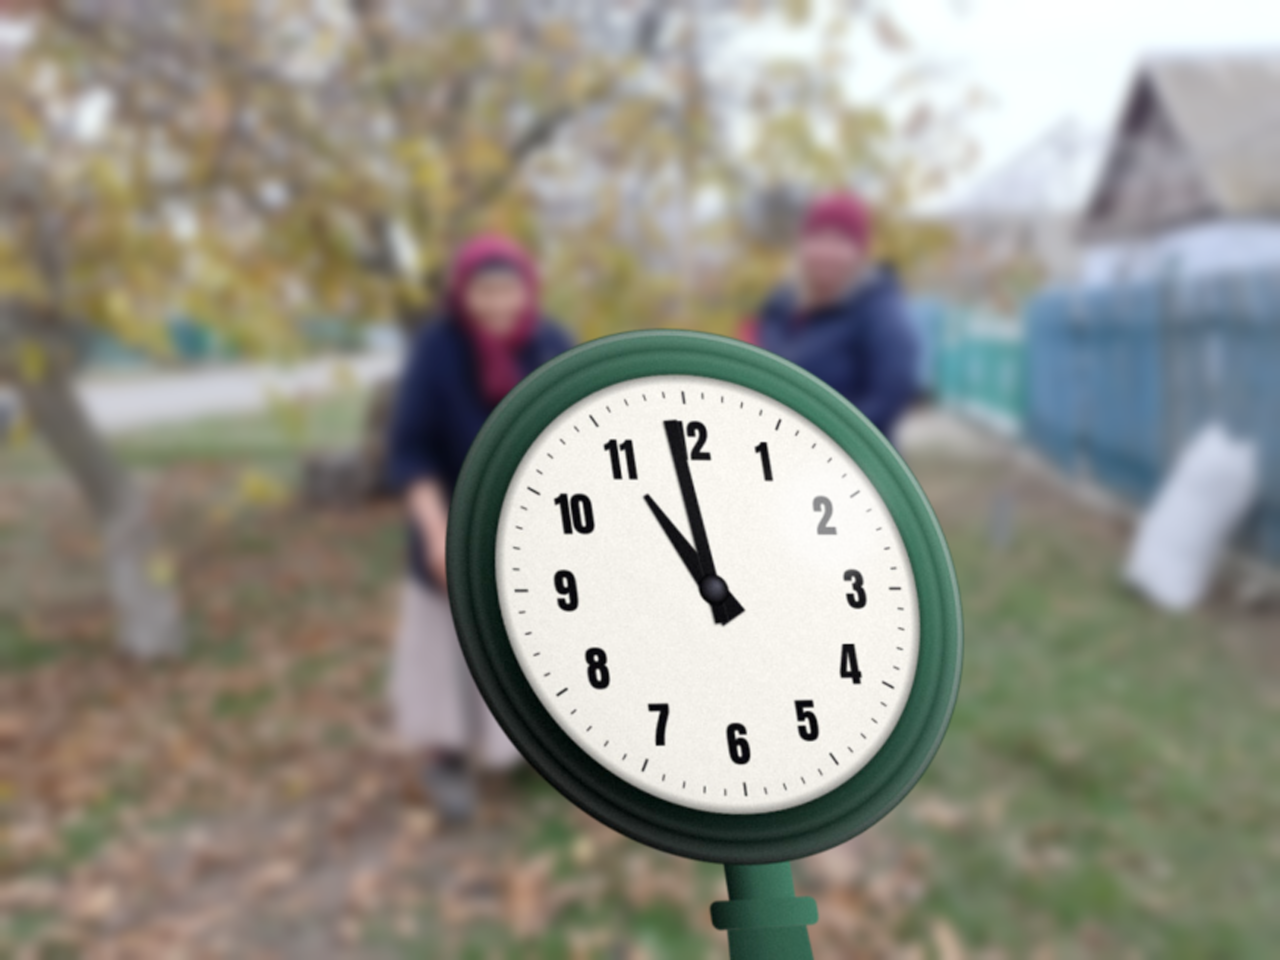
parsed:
10 h 59 min
